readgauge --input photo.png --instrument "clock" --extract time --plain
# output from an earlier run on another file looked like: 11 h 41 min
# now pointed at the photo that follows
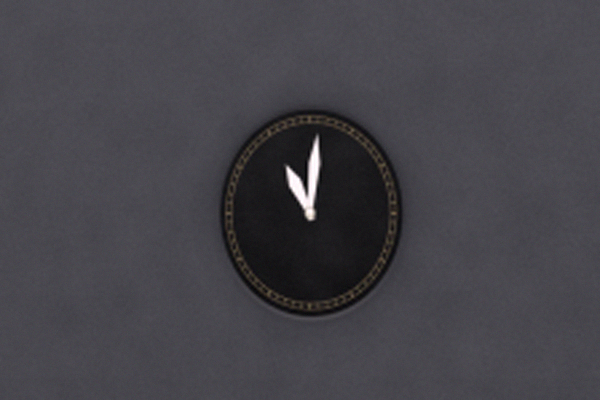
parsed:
11 h 01 min
